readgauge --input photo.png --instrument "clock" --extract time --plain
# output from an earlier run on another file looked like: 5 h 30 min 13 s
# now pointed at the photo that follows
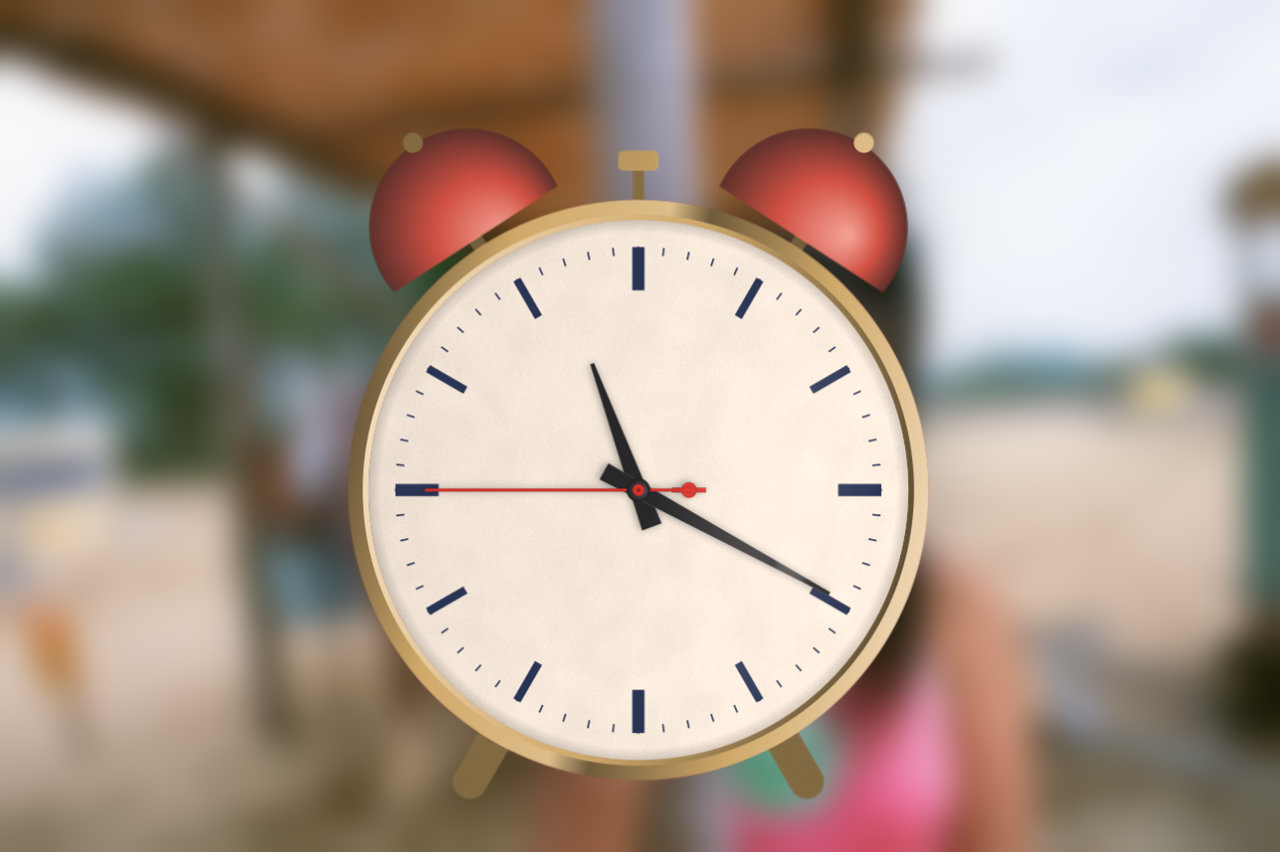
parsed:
11 h 19 min 45 s
